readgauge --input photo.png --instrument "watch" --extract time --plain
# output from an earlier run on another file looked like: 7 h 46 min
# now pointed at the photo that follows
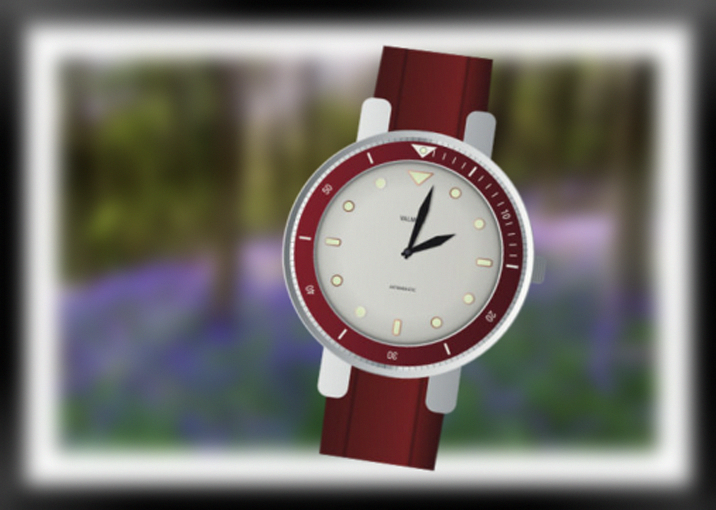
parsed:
2 h 02 min
